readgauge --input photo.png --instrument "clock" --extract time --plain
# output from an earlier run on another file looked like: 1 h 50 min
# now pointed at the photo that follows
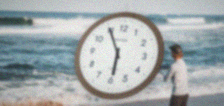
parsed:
5 h 55 min
